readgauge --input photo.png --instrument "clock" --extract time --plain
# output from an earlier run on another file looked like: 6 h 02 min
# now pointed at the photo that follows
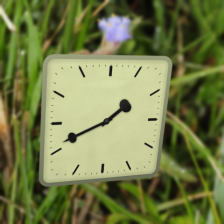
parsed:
1 h 41 min
